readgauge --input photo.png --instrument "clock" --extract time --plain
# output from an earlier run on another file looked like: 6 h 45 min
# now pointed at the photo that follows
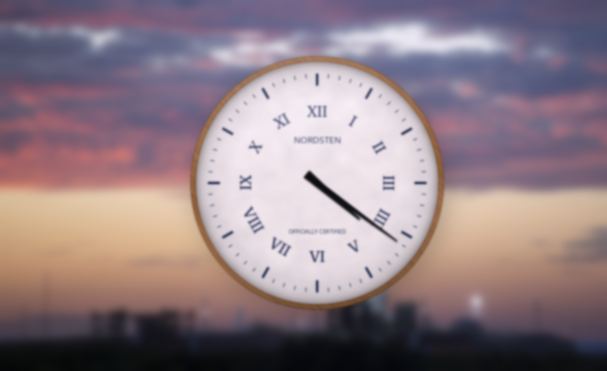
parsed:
4 h 21 min
